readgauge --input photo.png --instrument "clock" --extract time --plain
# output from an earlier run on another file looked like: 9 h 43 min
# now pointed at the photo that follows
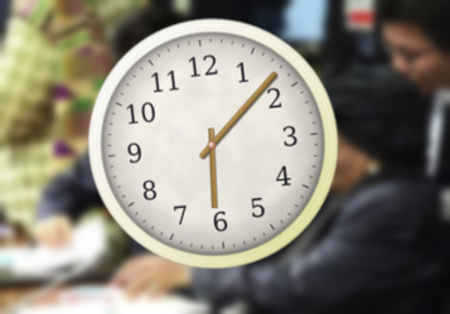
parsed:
6 h 08 min
